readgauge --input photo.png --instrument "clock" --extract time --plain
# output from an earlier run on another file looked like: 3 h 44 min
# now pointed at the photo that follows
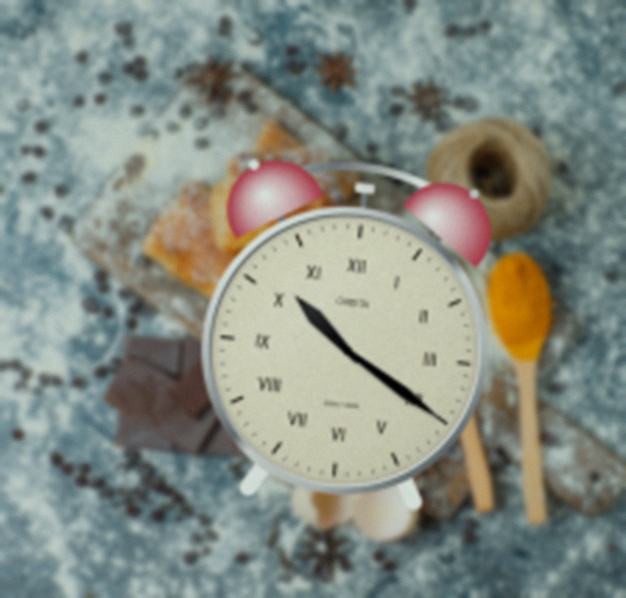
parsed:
10 h 20 min
